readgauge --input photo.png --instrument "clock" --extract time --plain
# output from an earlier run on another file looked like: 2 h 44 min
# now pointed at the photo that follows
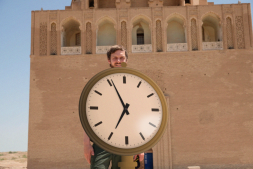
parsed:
6 h 56 min
